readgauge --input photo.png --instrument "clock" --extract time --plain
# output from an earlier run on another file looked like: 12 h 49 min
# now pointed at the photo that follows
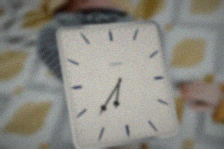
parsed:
6 h 37 min
